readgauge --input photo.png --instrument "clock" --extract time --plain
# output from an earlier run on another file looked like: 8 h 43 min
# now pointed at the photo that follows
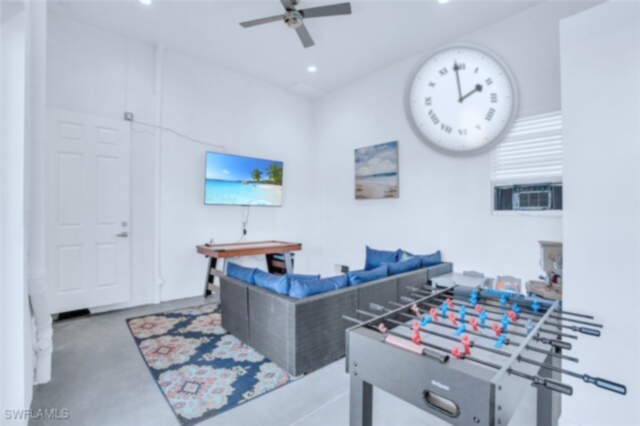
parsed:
1 h 59 min
